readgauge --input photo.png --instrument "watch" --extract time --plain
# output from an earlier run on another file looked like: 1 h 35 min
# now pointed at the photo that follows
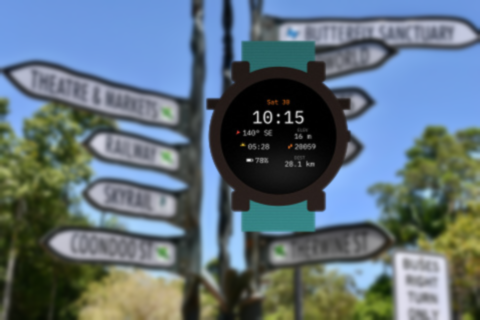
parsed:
10 h 15 min
